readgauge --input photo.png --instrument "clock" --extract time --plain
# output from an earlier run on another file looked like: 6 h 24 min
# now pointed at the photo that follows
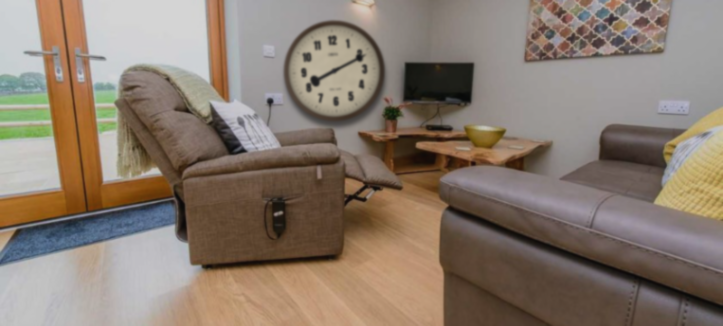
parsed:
8 h 11 min
